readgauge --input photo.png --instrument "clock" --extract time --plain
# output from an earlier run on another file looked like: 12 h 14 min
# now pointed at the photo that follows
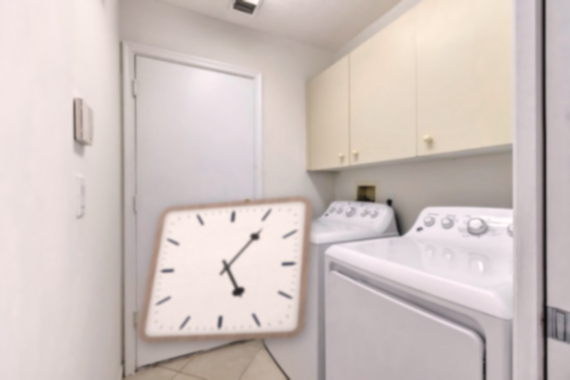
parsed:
5 h 06 min
